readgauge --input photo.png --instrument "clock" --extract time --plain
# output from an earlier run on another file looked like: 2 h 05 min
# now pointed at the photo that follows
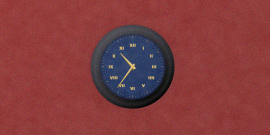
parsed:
10 h 36 min
